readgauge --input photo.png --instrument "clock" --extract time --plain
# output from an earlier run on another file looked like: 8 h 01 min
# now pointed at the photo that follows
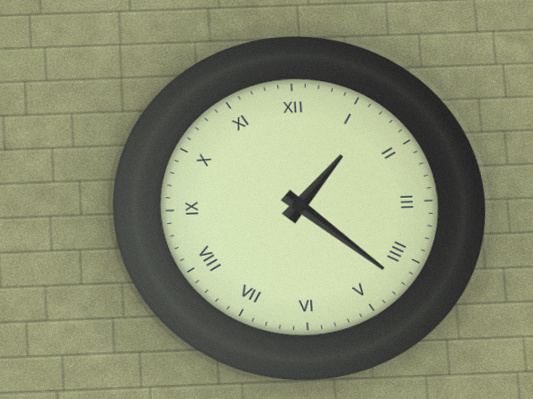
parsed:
1 h 22 min
